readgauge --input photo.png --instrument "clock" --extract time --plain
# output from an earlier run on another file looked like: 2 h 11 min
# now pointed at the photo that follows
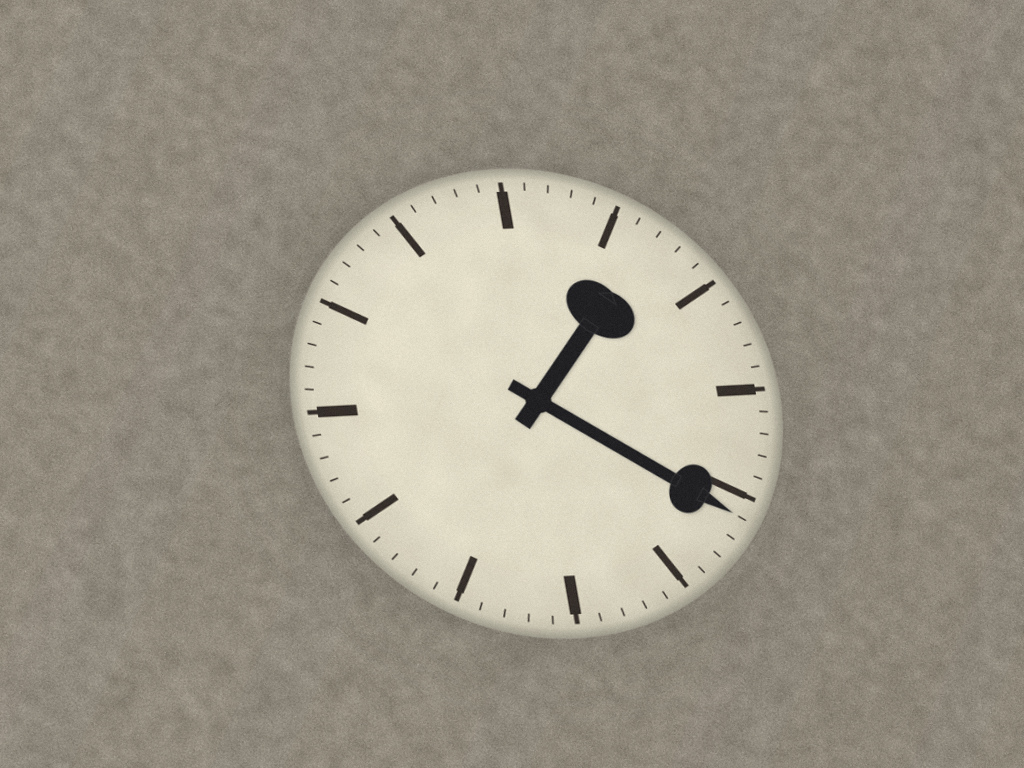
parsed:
1 h 21 min
